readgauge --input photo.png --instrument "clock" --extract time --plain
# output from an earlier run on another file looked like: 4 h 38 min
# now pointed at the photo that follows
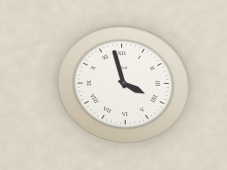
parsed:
3 h 58 min
